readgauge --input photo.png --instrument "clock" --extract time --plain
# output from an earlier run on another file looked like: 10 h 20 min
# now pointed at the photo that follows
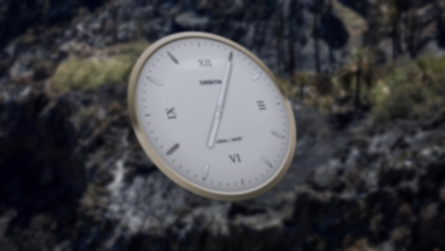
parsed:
7 h 05 min
